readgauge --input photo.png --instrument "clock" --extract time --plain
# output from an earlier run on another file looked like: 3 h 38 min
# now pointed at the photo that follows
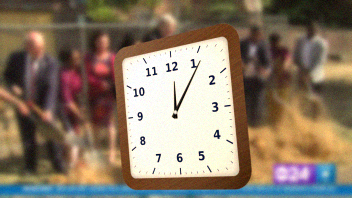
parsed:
12 h 06 min
